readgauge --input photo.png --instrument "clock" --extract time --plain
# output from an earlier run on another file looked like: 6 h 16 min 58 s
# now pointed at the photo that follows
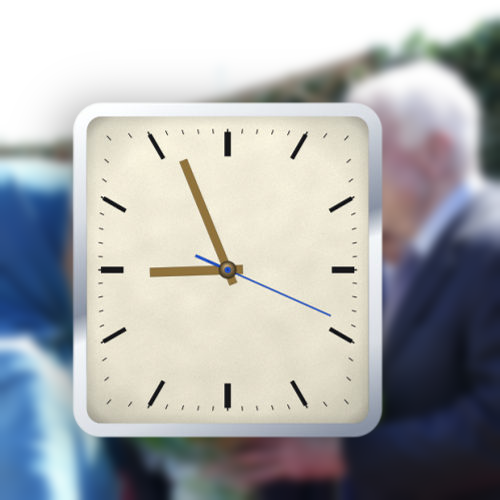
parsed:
8 h 56 min 19 s
